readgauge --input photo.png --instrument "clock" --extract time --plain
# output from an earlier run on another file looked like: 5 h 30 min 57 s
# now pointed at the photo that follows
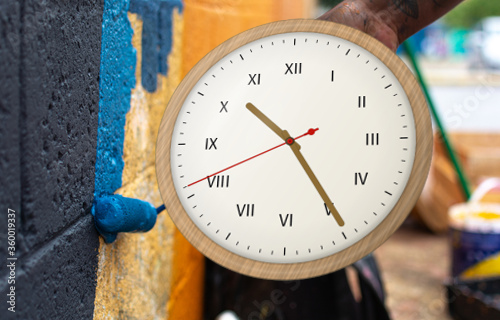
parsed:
10 h 24 min 41 s
